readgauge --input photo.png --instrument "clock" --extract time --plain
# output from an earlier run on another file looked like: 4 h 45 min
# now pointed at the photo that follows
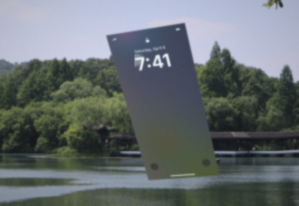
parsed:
7 h 41 min
